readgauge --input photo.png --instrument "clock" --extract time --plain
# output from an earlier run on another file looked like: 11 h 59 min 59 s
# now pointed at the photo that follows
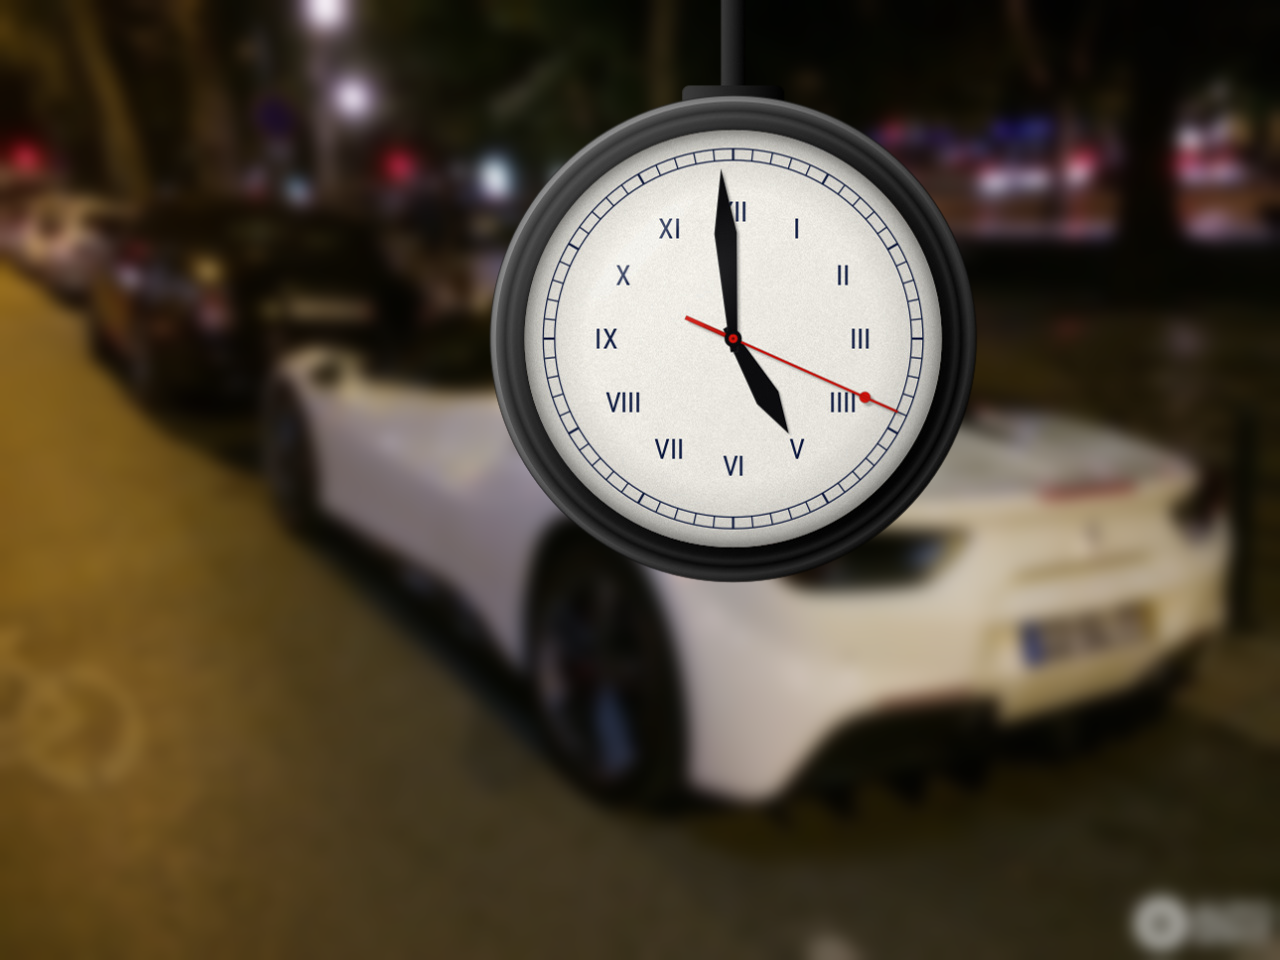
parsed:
4 h 59 min 19 s
